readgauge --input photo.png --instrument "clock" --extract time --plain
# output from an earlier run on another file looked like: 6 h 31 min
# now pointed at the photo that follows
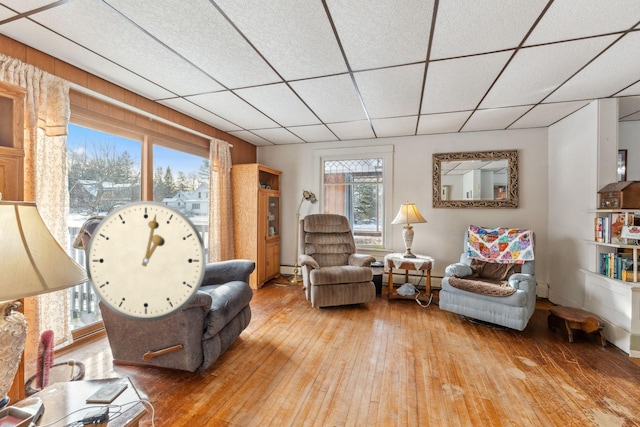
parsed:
1 h 02 min
